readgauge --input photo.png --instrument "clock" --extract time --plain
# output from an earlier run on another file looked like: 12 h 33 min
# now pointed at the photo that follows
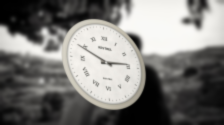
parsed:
2 h 49 min
